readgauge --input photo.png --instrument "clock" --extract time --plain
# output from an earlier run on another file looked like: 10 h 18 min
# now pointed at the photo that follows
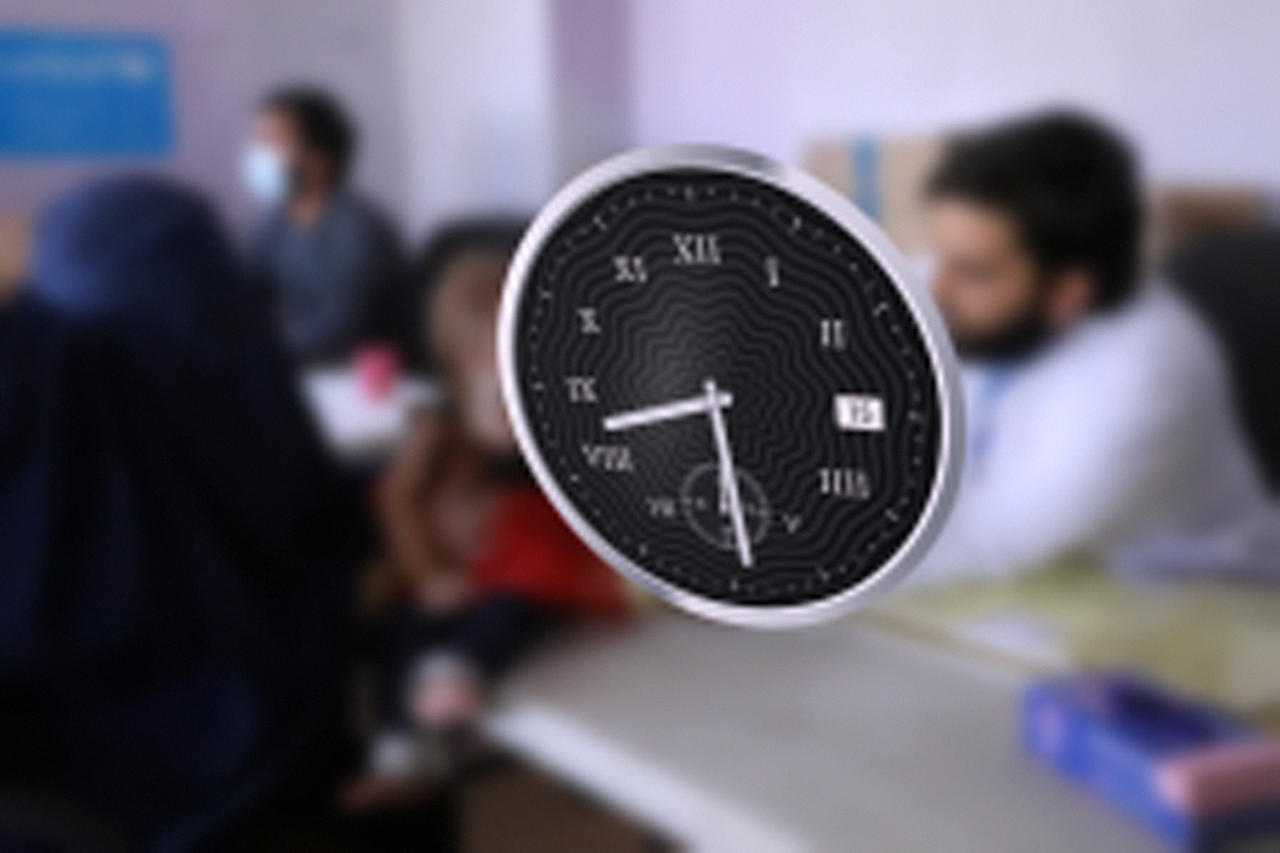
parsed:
8 h 29 min
